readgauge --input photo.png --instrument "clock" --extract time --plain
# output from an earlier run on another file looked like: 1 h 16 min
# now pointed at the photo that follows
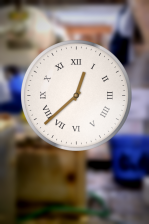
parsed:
12 h 38 min
